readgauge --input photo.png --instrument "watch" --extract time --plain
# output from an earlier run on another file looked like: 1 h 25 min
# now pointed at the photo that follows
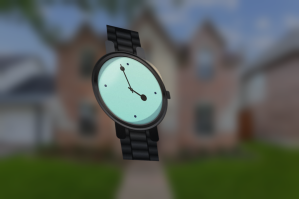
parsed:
3 h 57 min
